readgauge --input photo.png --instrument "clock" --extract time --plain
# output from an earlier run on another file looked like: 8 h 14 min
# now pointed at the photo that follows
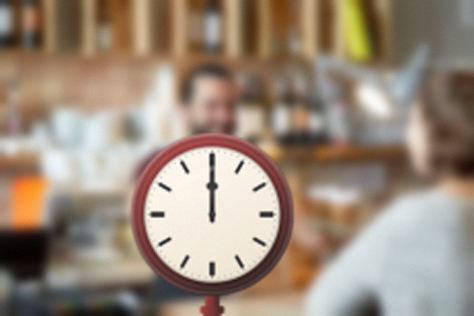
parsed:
12 h 00 min
